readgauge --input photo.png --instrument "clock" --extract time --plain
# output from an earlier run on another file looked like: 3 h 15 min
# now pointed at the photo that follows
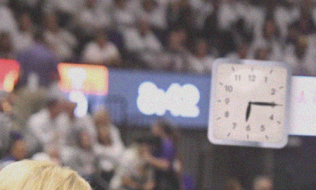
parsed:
6 h 15 min
